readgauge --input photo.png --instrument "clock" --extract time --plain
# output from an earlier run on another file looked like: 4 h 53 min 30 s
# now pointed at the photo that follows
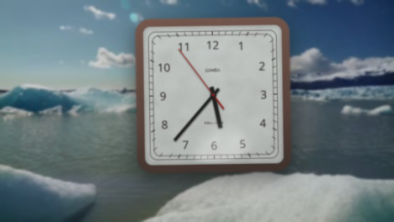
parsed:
5 h 36 min 54 s
